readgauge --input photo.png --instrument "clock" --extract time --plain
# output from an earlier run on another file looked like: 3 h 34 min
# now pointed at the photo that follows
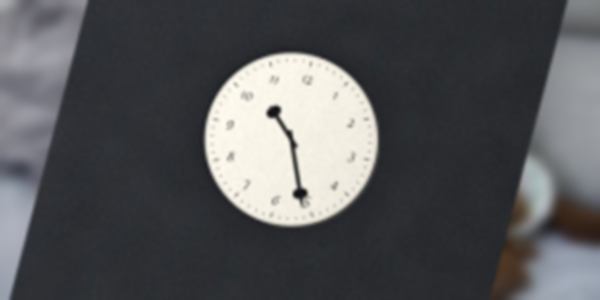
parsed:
10 h 26 min
